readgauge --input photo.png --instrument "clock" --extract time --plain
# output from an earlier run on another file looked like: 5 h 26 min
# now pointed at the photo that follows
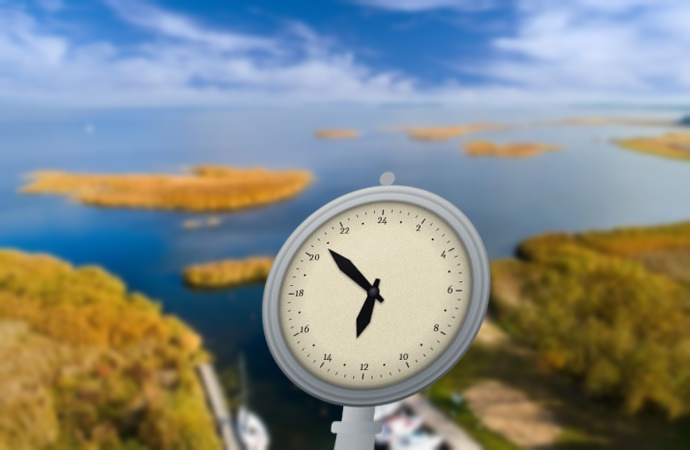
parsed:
12 h 52 min
